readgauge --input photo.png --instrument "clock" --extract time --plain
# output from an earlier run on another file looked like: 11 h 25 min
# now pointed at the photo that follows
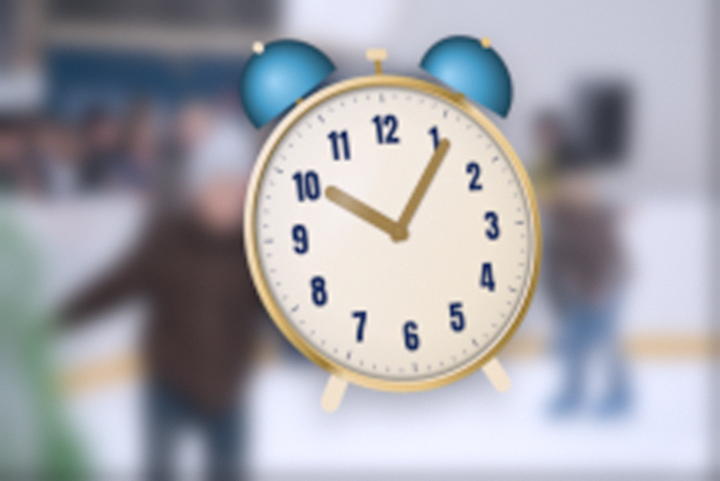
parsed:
10 h 06 min
